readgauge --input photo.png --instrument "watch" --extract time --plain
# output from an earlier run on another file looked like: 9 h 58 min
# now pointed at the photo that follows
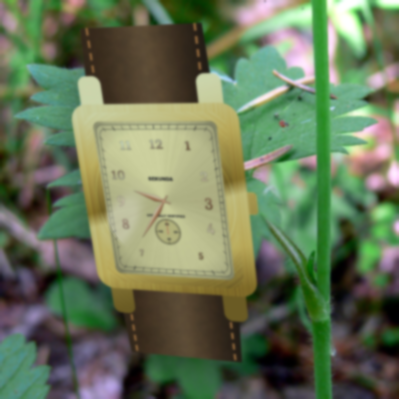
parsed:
9 h 36 min
